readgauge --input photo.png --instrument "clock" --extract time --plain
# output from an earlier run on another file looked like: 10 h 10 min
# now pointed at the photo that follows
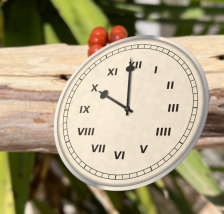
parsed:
9 h 59 min
